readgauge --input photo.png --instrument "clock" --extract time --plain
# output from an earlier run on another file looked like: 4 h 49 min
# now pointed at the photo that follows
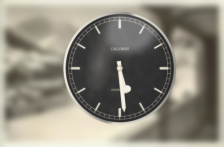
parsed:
5 h 29 min
